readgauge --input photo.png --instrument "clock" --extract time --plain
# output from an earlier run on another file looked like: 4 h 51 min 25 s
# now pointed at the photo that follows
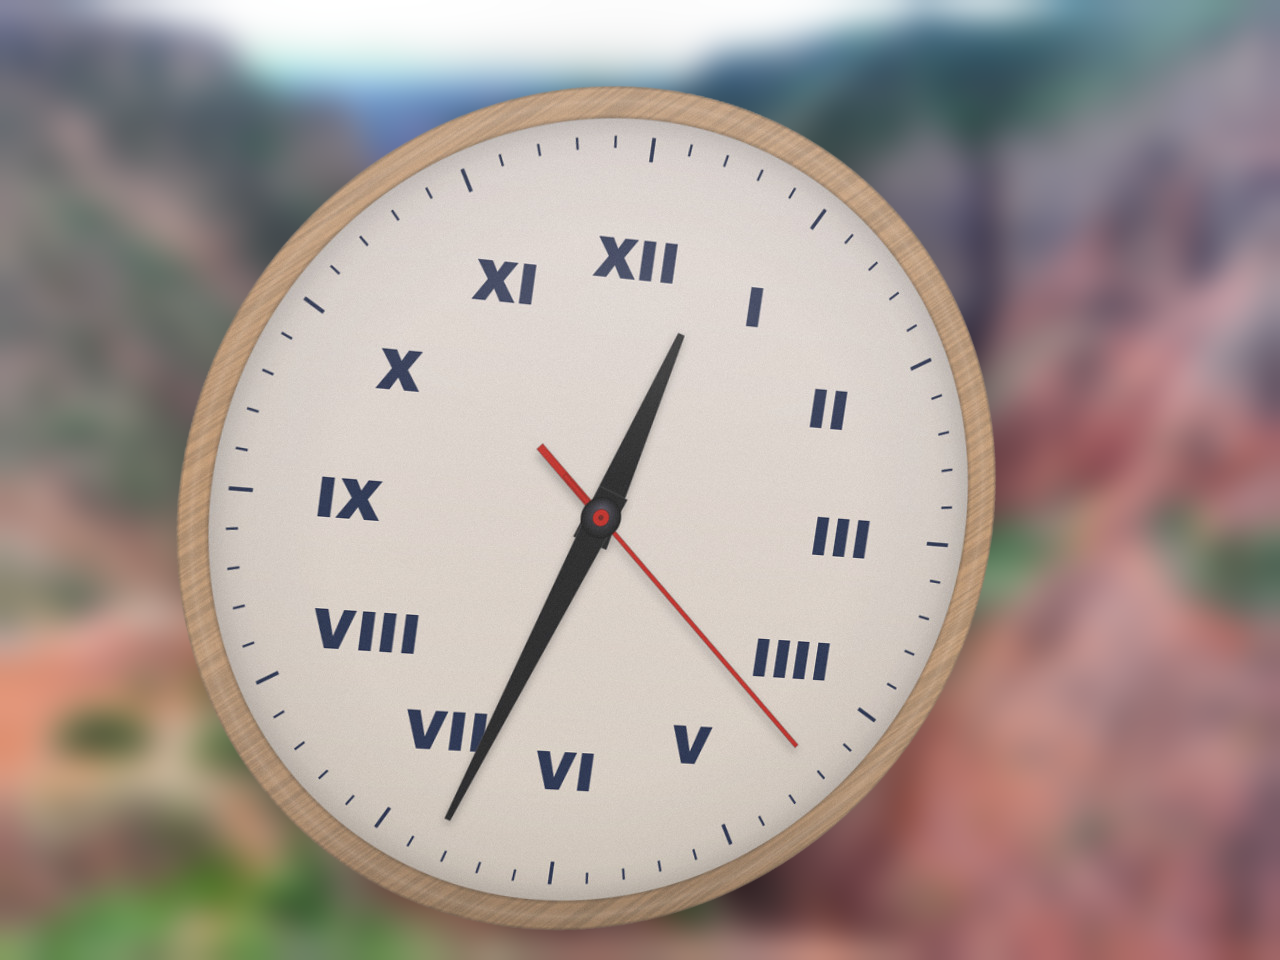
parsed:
12 h 33 min 22 s
